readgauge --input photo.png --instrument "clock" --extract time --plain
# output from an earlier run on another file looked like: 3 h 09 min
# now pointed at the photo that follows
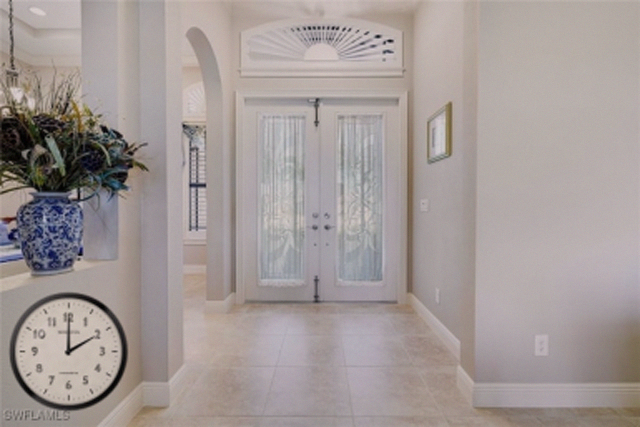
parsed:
2 h 00 min
